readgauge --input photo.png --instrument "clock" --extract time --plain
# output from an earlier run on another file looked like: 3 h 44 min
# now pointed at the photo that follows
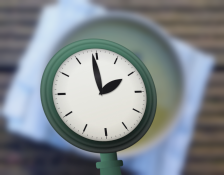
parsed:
1 h 59 min
